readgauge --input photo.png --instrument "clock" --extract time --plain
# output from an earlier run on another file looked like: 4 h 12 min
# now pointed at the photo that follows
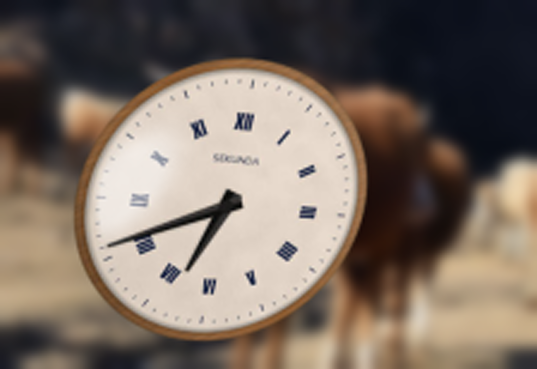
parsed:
6 h 41 min
